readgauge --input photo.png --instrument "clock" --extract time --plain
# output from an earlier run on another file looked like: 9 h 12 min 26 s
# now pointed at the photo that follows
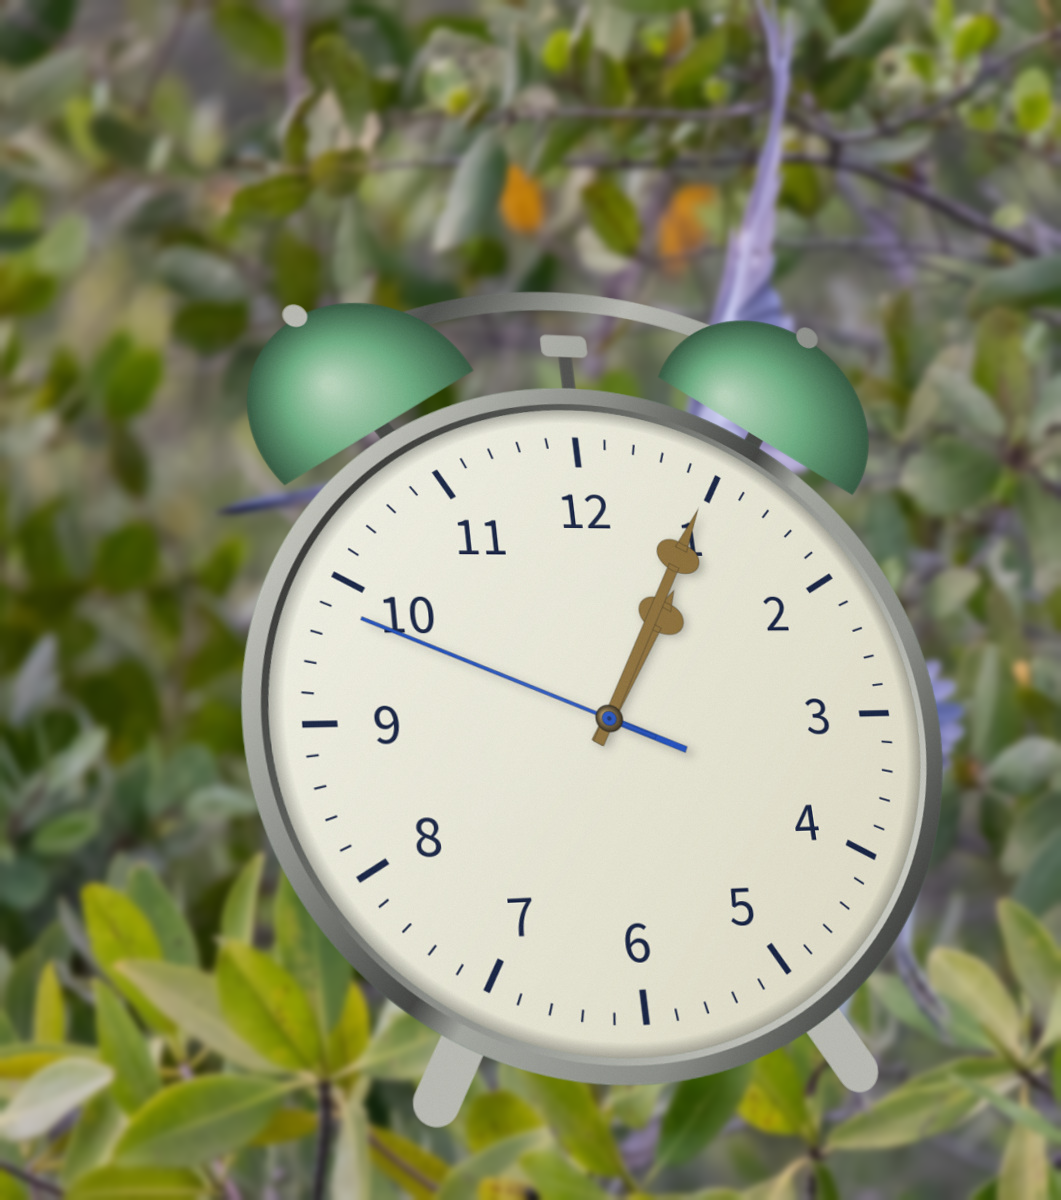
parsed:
1 h 04 min 49 s
